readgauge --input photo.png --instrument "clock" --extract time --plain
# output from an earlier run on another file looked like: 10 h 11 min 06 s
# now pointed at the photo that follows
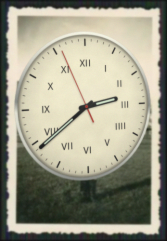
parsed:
2 h 38 min 56 s
